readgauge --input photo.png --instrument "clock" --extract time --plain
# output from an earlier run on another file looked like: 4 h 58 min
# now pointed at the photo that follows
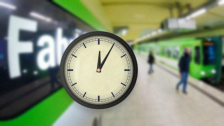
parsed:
12 h 05 min
